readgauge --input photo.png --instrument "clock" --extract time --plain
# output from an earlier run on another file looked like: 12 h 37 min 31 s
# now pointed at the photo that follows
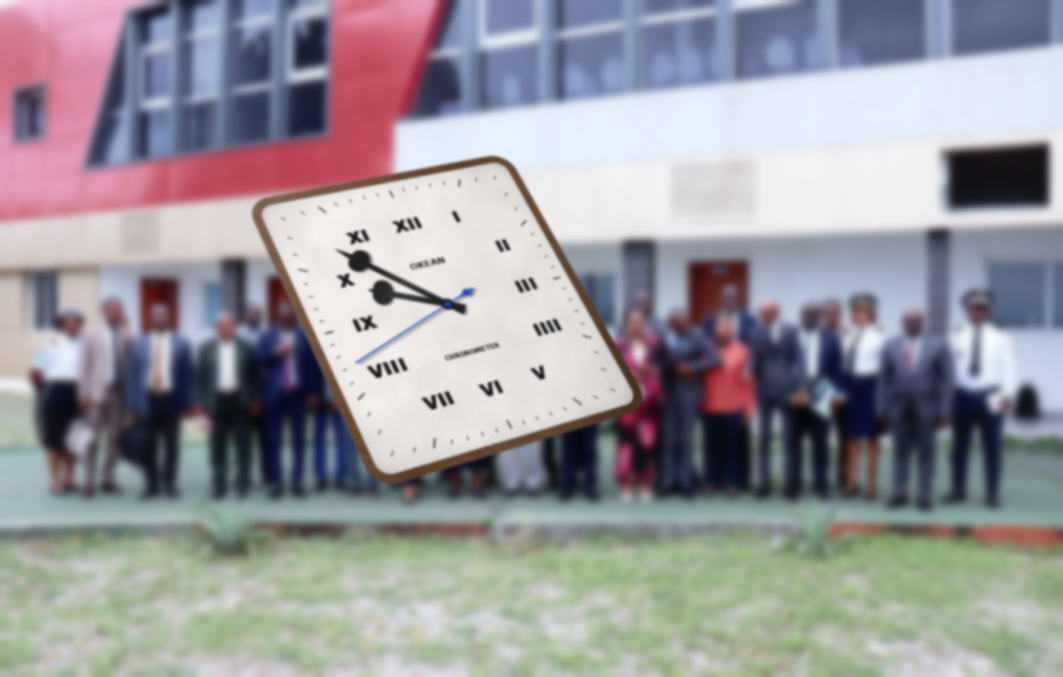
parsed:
9 h 52 min 42 s
